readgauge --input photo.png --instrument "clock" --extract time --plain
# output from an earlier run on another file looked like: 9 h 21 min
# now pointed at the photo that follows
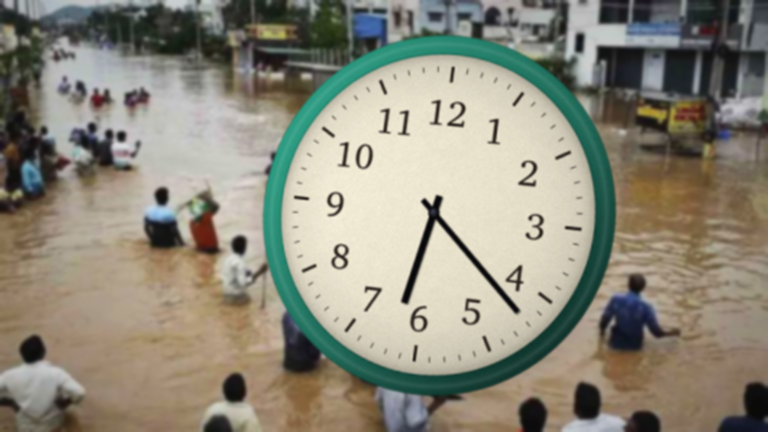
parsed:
6 h 22 min
